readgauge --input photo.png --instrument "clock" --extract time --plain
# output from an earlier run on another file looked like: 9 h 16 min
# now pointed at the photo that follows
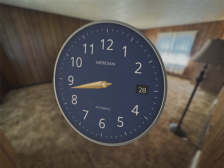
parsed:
8 h 43 min
